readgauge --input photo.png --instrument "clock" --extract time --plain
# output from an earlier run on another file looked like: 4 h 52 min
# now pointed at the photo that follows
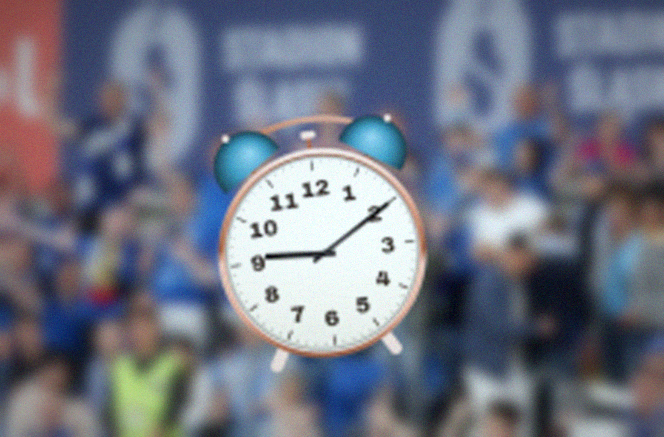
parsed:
9 h 10 min
